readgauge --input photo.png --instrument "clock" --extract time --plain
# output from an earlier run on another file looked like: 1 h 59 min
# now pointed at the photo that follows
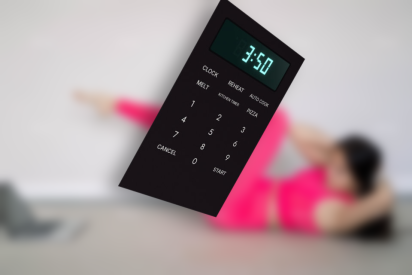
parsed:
3 h 50 min
